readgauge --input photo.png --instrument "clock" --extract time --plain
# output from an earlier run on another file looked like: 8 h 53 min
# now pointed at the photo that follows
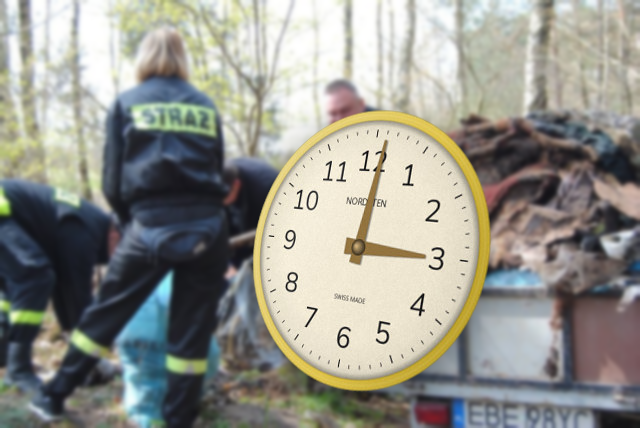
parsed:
3 h 01 min
